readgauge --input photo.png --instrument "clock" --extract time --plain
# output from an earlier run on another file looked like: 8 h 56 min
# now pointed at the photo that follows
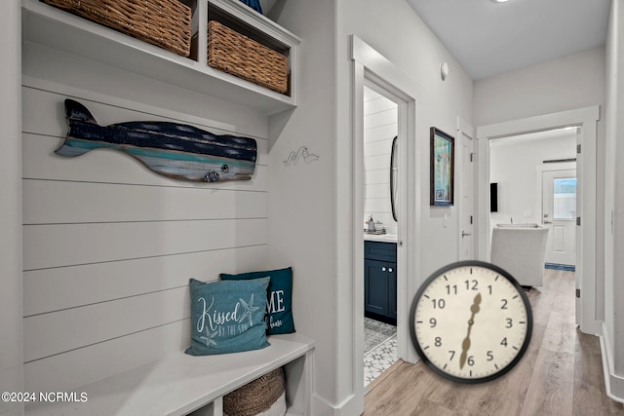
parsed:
12 h 32 min
